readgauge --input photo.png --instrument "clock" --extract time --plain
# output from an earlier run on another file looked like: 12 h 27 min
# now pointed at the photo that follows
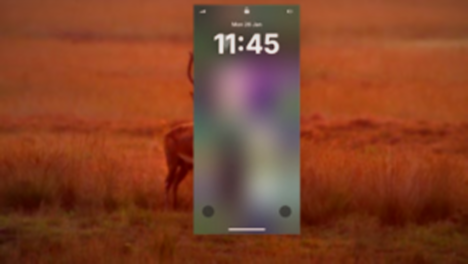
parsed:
11 h 45 min
